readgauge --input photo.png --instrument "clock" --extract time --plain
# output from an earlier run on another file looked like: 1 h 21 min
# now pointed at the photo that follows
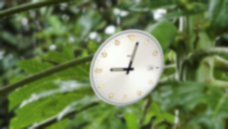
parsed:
9 h 02 min
